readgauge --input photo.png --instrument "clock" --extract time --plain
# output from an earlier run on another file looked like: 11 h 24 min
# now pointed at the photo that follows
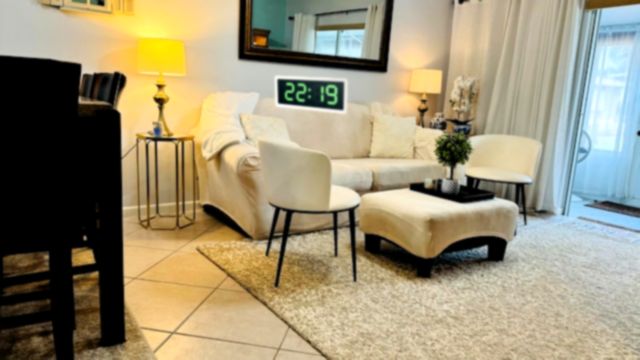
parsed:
22 h 19 min
